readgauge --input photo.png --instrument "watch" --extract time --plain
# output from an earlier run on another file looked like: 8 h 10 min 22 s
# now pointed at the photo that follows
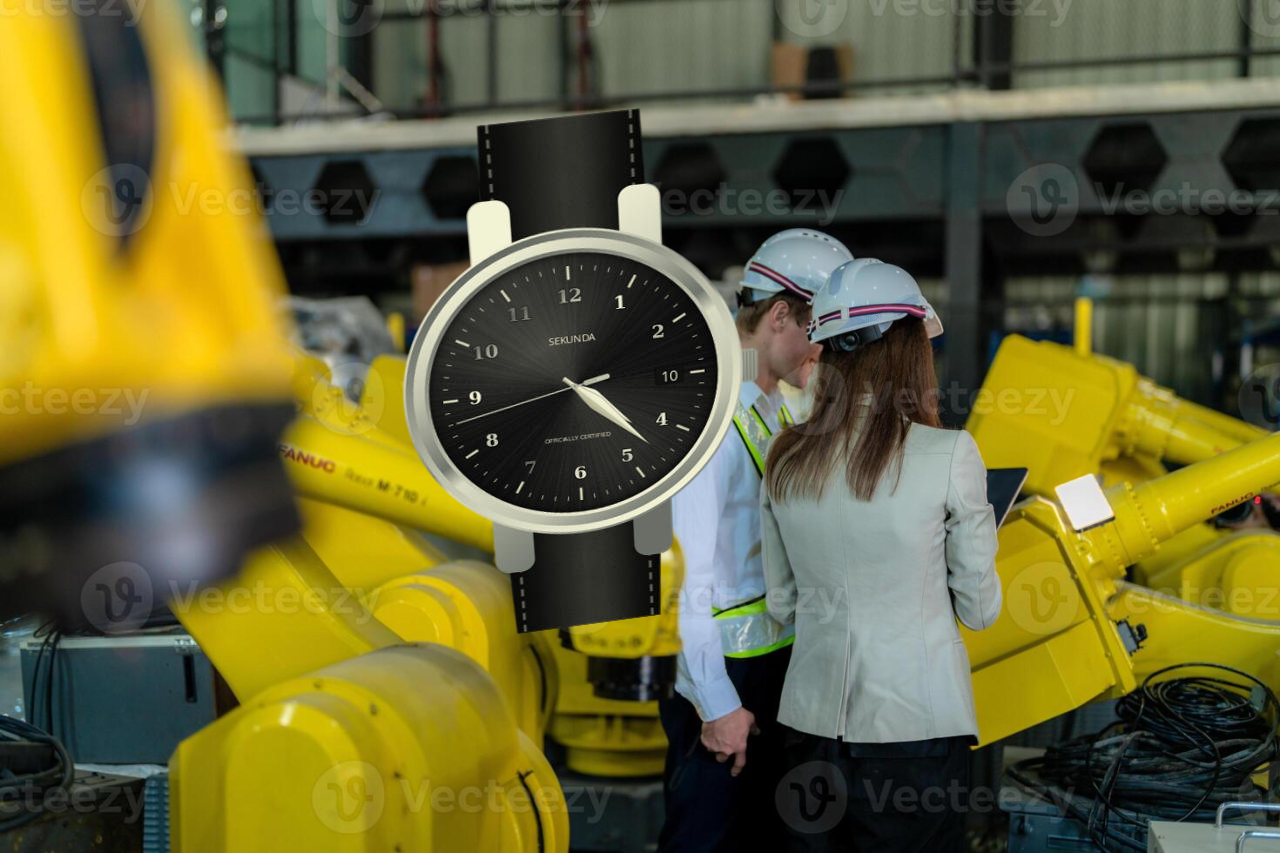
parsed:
4 h 22 min 43 s
